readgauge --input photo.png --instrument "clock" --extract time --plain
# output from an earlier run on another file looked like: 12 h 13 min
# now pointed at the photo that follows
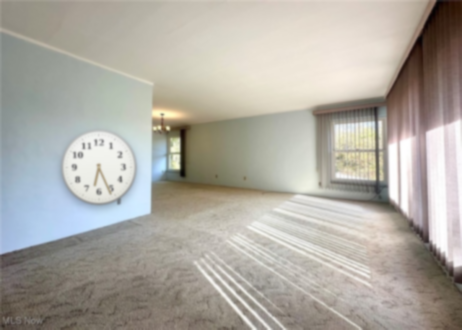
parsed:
6 h 26 min
